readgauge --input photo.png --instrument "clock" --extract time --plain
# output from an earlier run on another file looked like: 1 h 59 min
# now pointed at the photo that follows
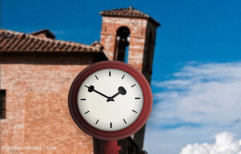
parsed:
1 h 50 min
